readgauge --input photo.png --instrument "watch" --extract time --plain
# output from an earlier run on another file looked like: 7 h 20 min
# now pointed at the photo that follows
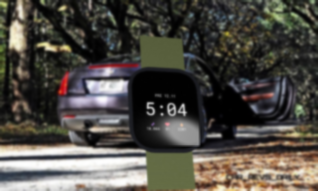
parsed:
5 h 04 min
